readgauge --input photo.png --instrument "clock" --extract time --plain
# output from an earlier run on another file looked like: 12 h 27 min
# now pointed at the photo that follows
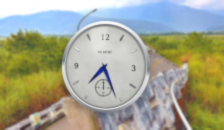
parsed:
7 h 26 min
